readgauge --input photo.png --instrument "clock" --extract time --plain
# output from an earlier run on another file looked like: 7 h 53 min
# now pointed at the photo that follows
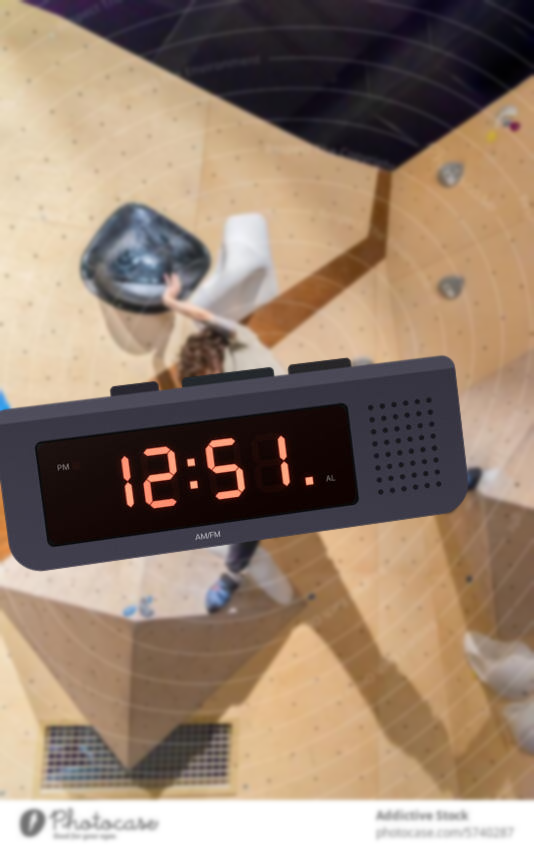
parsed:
12 h 51 min
